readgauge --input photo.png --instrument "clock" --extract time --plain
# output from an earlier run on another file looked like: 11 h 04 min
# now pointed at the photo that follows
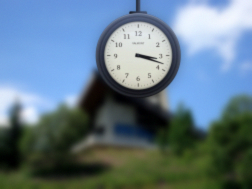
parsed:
3 h 18 min
